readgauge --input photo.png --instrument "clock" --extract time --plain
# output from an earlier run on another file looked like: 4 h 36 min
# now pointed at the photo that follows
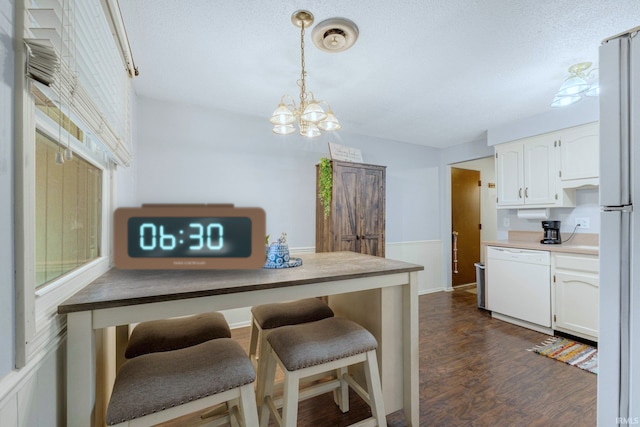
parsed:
6 h 30 min
